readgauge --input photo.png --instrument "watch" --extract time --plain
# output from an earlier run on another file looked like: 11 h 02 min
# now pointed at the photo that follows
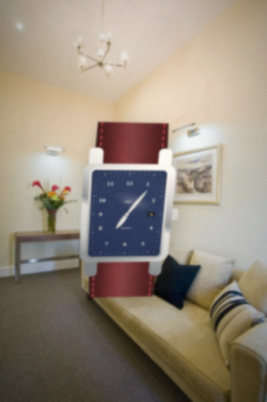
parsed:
7 h 06 min
